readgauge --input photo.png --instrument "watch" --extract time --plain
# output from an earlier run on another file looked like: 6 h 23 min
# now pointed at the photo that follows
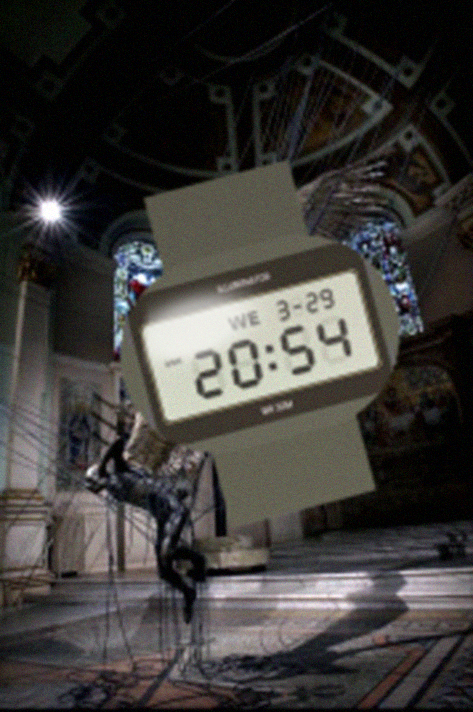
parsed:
20 h 54 min
